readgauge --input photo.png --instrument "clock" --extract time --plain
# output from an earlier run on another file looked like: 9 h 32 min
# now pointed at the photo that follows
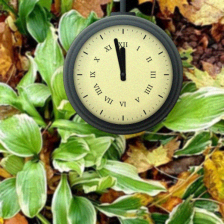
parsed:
11 h 58 min
